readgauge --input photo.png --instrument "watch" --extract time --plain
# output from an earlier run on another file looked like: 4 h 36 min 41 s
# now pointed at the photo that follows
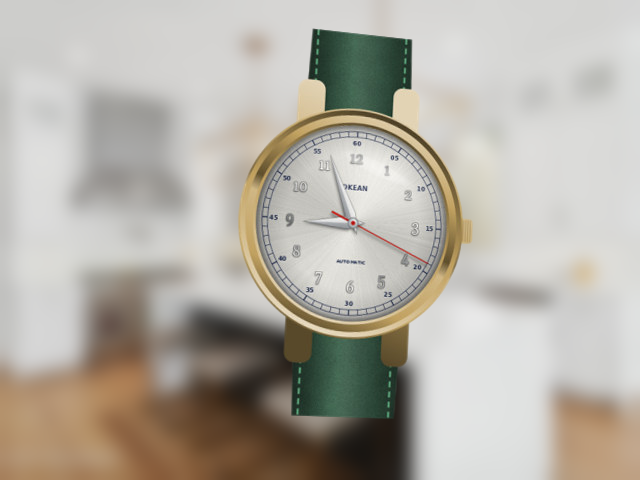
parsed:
8 h 56 min 19 s
